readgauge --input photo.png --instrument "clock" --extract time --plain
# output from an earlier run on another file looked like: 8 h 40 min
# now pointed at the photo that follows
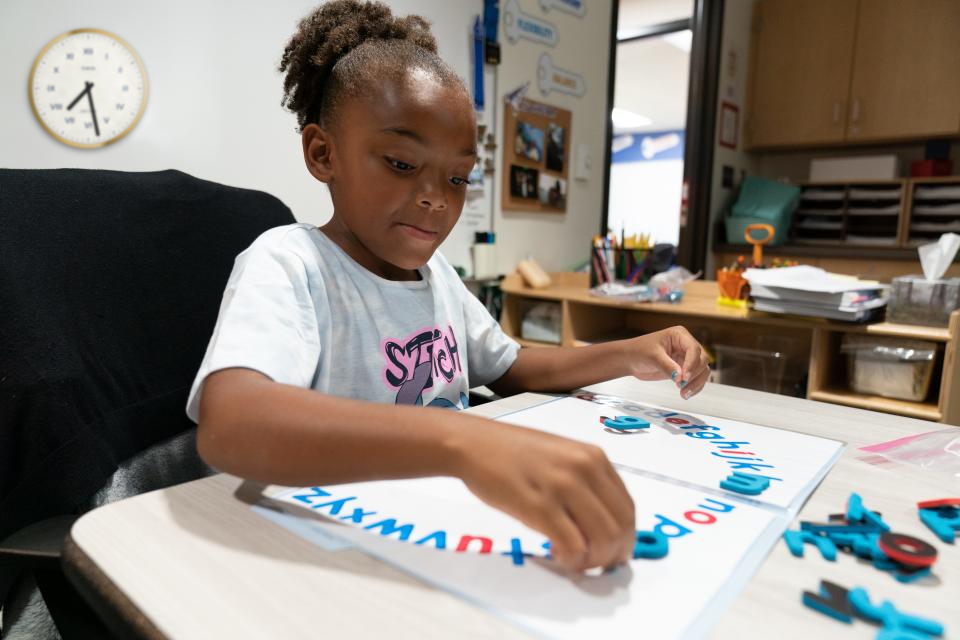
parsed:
7 h 28 min
